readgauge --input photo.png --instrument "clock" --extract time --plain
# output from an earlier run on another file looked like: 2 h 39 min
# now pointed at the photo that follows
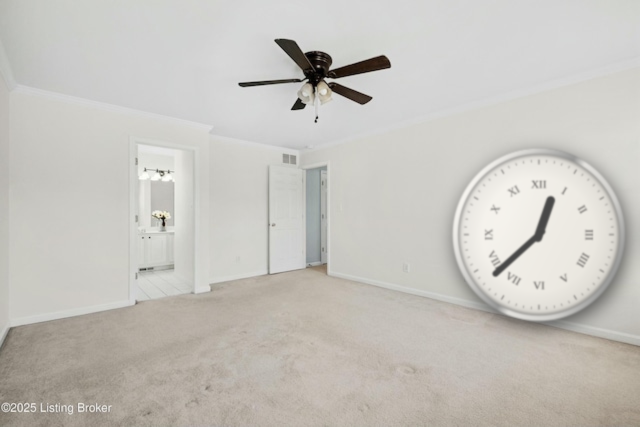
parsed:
12 h 38 min
